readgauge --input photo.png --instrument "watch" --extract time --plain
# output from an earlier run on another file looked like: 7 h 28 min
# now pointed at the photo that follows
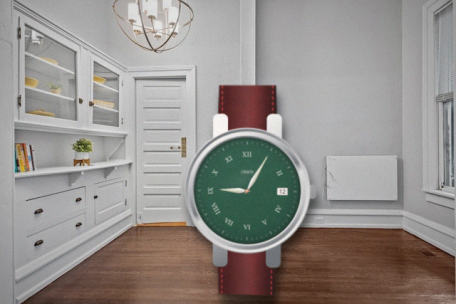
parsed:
9 h 05 min
